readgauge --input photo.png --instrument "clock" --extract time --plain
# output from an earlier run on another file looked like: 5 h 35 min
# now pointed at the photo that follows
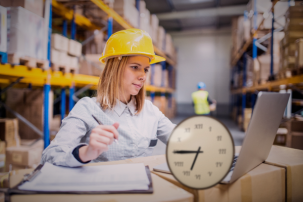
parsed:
6 h 45 min
